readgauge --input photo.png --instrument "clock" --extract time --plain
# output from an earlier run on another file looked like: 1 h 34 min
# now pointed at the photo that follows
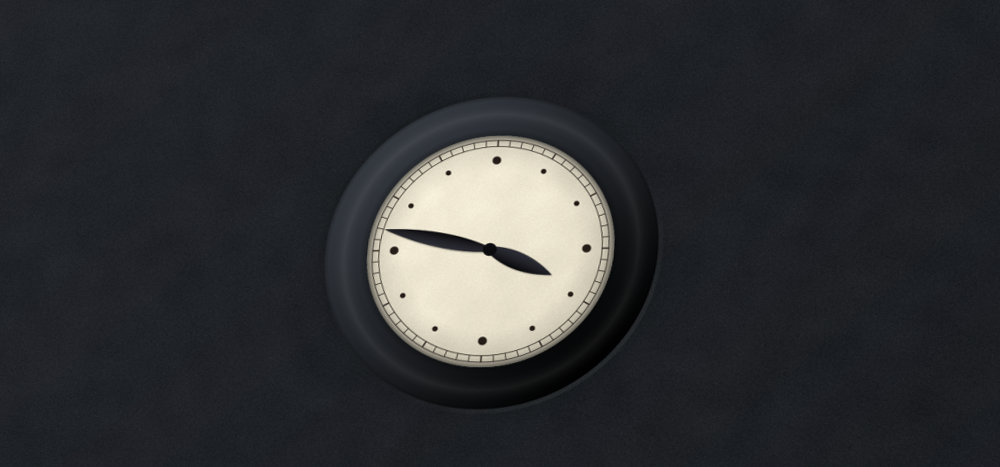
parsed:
3 h 47 min
